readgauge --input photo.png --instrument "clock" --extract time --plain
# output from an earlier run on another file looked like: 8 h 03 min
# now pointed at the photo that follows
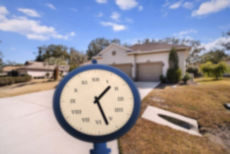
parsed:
1 h 27 min
